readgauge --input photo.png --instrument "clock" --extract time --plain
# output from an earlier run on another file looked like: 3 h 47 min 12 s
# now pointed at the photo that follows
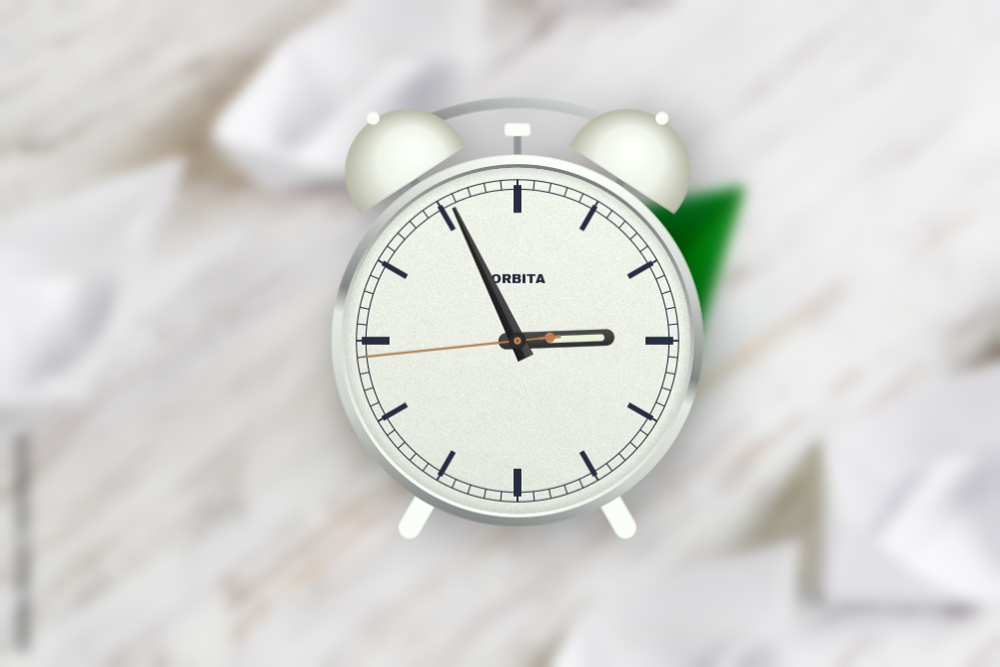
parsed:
2 h 55 min 44 s
